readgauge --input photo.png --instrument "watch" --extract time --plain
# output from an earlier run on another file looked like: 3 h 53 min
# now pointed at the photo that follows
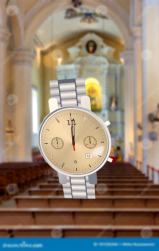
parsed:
12 h 01 min
